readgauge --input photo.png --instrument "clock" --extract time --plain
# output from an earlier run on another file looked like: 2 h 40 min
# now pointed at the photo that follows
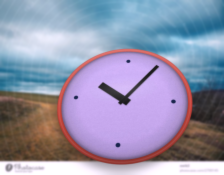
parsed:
10 h 06 min
